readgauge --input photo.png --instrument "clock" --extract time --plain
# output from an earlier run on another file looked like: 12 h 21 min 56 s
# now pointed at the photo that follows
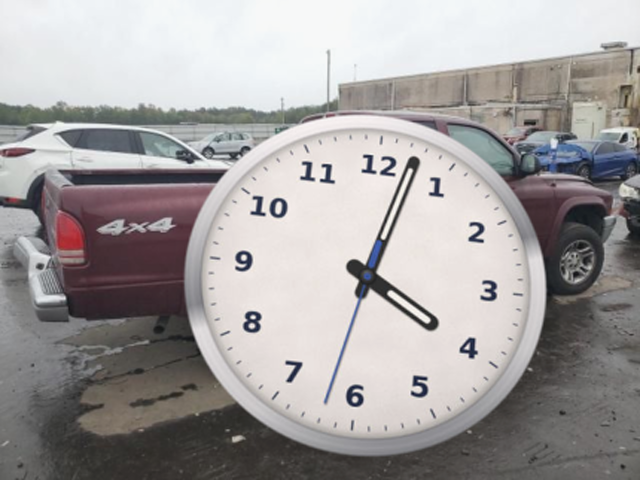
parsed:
4 h 02 min 32 s
